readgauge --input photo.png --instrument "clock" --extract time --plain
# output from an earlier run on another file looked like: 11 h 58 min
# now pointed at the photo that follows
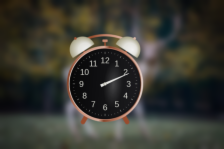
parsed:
2 h 11 min
